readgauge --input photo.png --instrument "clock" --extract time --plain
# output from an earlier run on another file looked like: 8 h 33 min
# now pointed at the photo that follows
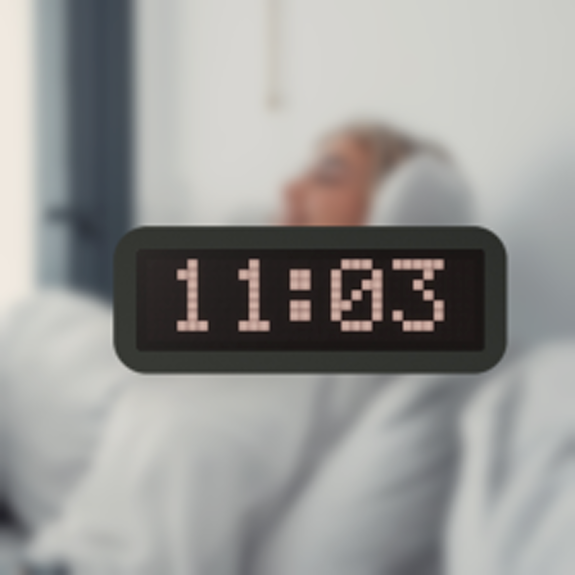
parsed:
11 h 03 min
